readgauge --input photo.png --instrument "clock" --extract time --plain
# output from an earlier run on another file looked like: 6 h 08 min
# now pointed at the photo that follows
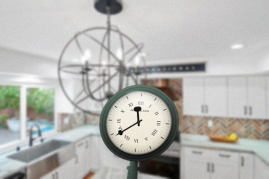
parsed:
11 h 39 min
